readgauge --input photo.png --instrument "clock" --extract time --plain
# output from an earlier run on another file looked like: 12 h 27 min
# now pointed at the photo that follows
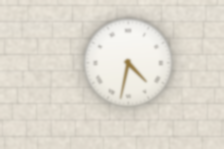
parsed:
4 h 32 min
